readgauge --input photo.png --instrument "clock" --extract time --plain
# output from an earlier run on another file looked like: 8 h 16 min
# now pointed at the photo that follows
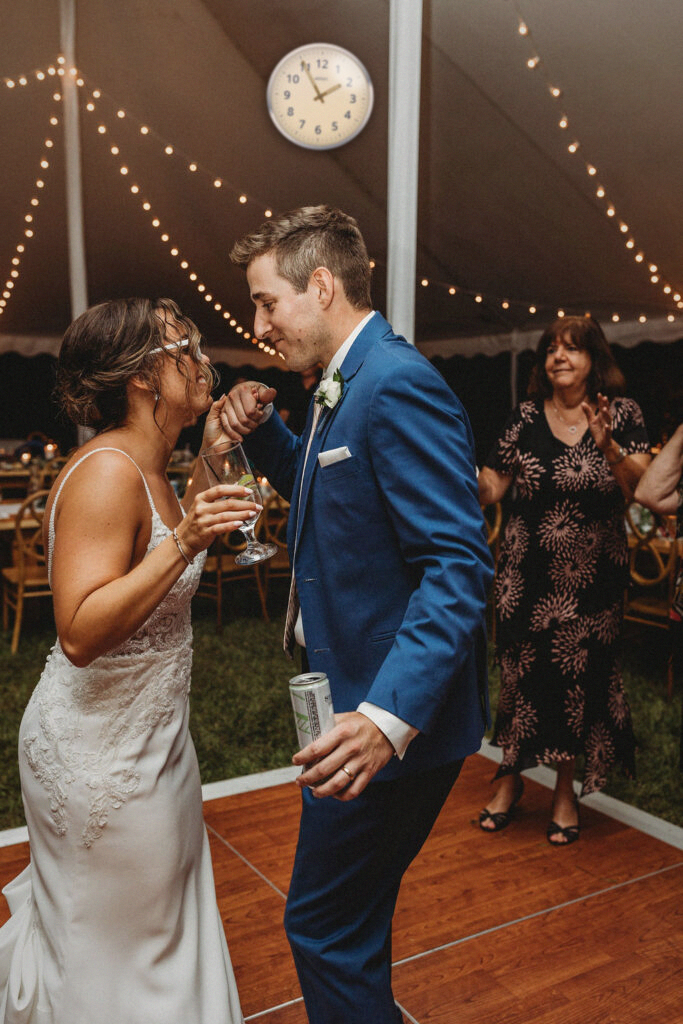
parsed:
1 h 55 min
